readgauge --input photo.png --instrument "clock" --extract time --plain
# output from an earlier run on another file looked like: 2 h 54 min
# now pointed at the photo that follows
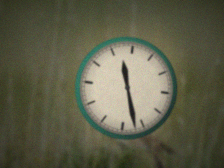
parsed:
11 h 27 min
